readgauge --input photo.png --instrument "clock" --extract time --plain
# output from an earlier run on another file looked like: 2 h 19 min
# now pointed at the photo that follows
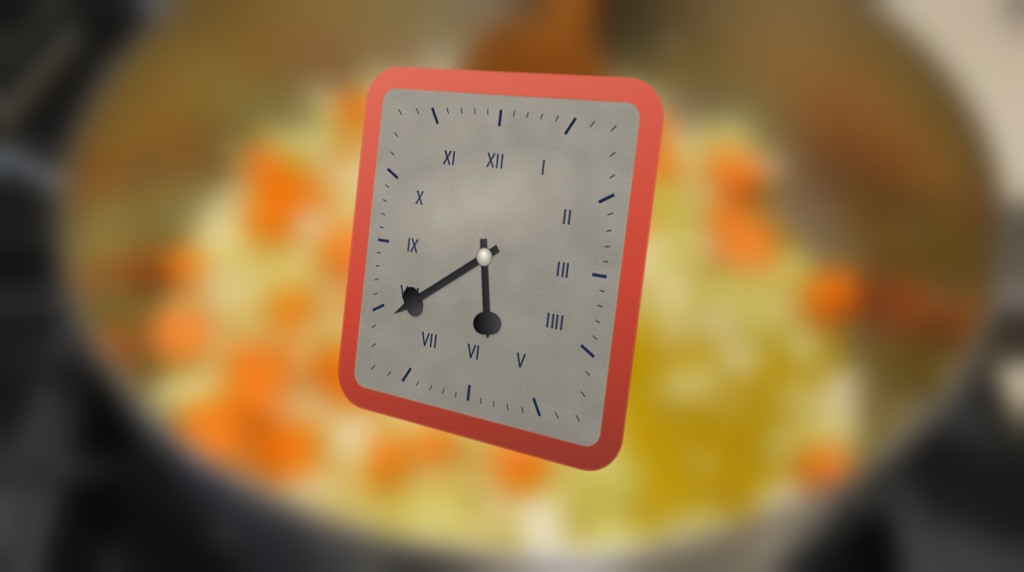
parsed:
5 h 39 min
